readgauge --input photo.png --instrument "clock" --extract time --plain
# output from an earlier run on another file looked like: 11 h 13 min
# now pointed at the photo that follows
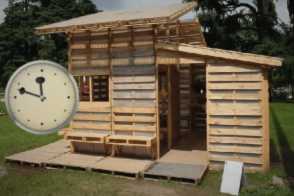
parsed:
11 h 48 min
